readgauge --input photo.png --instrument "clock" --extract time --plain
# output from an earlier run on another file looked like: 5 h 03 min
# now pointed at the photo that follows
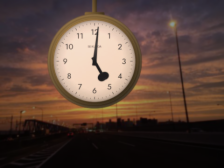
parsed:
5 h 01 min
